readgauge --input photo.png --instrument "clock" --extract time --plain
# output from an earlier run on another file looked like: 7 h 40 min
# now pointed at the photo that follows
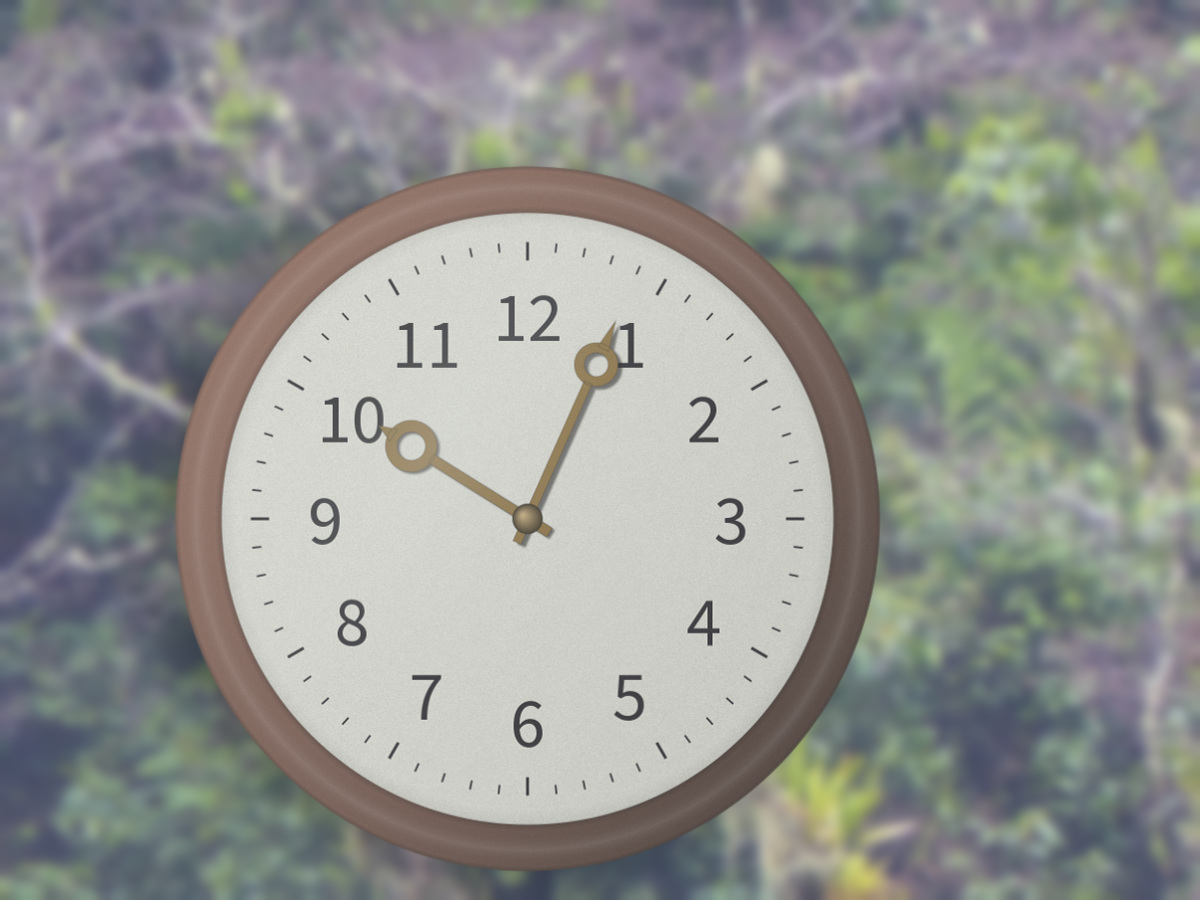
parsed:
10 h 04 min
